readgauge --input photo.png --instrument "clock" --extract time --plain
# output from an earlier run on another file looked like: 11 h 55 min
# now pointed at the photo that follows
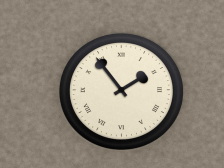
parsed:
1 h 54 min
